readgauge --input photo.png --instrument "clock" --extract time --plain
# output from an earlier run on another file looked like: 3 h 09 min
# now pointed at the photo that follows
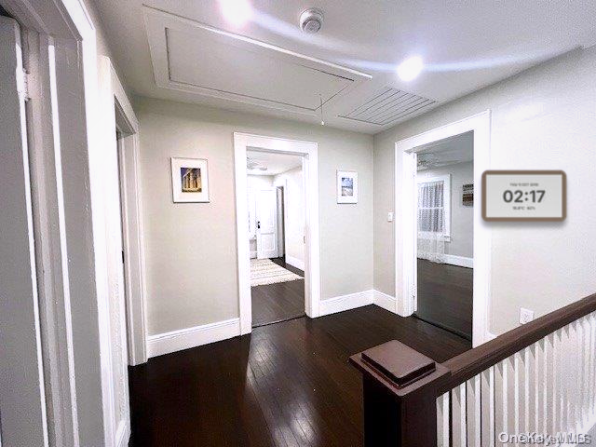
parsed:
2 h 17 min
